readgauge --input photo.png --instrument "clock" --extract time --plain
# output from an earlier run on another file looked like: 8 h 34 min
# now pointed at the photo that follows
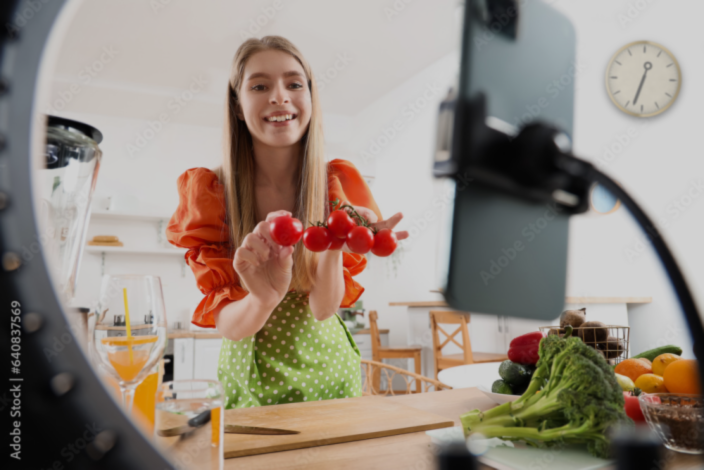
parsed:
12 h 33 min
